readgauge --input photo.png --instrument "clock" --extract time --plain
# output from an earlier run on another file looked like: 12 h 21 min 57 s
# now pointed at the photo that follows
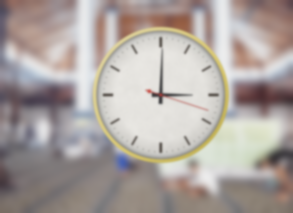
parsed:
3 h 00 min 18 s
